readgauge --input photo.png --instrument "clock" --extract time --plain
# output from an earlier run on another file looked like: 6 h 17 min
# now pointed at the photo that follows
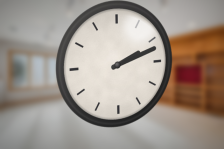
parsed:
2 h 12 min
